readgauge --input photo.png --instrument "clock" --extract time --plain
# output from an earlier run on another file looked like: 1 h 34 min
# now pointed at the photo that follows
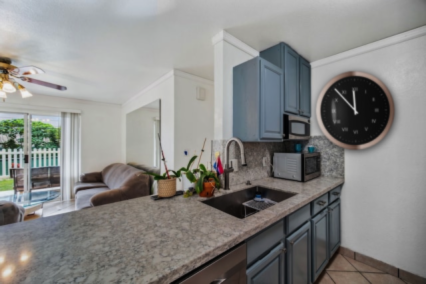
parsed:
11 h 53 min
